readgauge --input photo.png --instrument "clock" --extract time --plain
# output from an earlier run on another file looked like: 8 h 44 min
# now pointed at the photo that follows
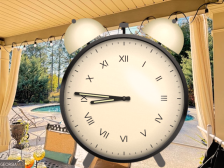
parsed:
8 h 46 min
